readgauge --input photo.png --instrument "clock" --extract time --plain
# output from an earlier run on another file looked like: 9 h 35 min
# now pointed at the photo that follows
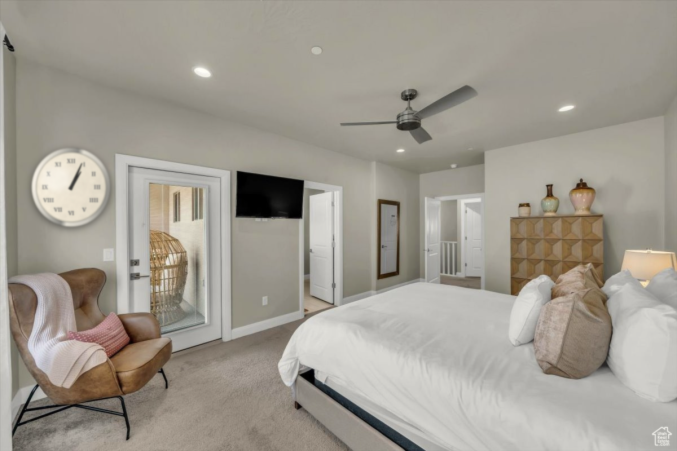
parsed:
1 h 04 min
